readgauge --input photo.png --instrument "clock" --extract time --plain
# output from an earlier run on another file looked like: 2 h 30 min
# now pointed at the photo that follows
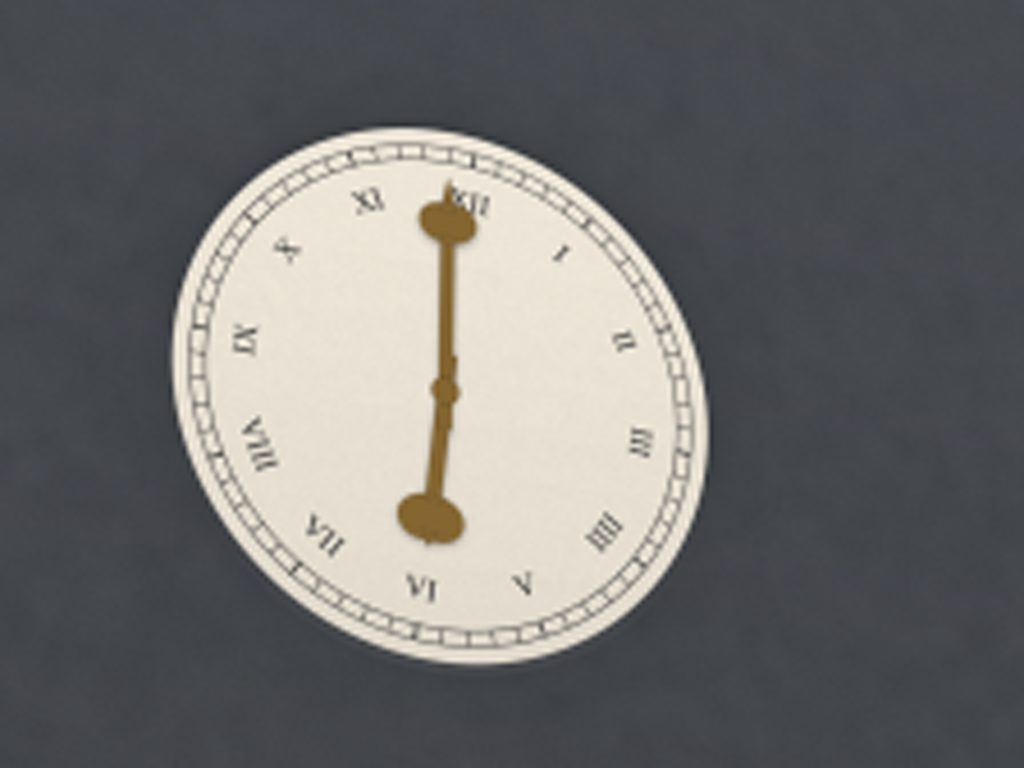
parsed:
5 h 59 min
